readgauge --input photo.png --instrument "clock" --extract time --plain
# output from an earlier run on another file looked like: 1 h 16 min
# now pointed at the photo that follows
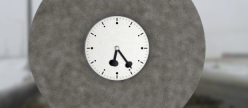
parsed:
6 h 24 min
